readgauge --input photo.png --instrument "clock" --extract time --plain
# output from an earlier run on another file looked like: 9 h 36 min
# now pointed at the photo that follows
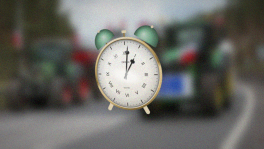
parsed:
1 h 01 min
